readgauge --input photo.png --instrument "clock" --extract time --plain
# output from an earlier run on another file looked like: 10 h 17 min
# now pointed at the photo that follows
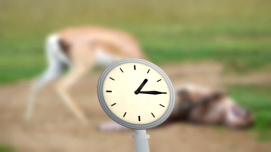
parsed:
1 h 15 min
